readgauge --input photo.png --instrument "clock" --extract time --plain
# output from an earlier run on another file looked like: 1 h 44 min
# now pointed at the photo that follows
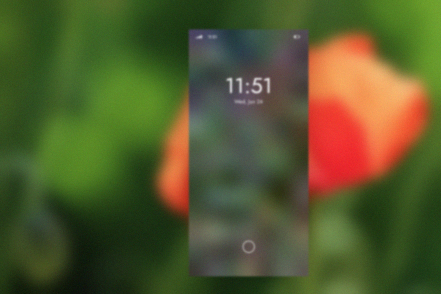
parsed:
11 h 51 min
